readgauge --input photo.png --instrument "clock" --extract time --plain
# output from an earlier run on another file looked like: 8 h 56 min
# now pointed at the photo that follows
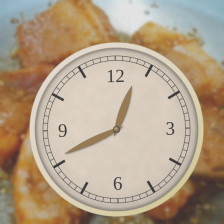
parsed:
12 h 41 min
